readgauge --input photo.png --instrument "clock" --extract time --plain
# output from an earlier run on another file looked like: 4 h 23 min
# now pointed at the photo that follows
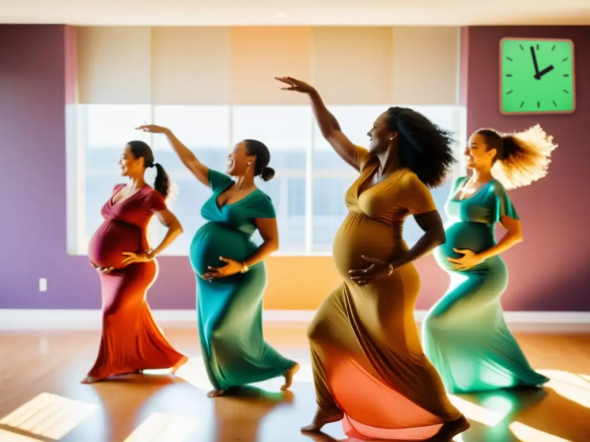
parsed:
1 h 58 min
